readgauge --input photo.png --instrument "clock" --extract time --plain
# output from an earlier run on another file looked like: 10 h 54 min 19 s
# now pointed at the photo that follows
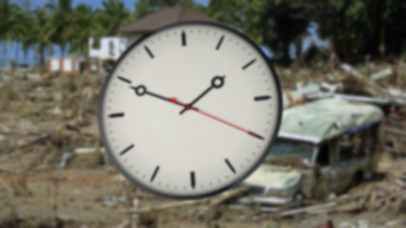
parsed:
1 h 49 min 20 s
